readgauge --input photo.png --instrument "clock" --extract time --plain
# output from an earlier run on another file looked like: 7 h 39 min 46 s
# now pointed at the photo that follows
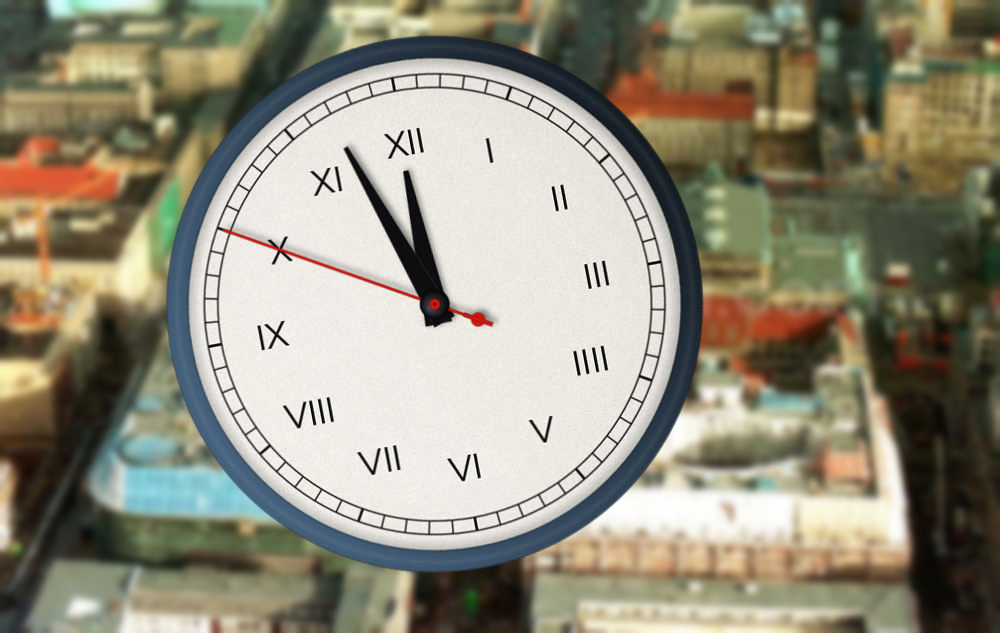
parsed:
11 h 56 min 50 s
